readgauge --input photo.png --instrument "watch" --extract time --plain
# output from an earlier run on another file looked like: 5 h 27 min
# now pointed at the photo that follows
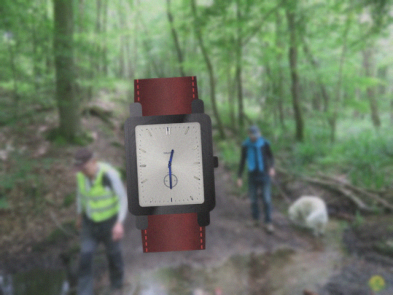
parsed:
12 h 30 min
